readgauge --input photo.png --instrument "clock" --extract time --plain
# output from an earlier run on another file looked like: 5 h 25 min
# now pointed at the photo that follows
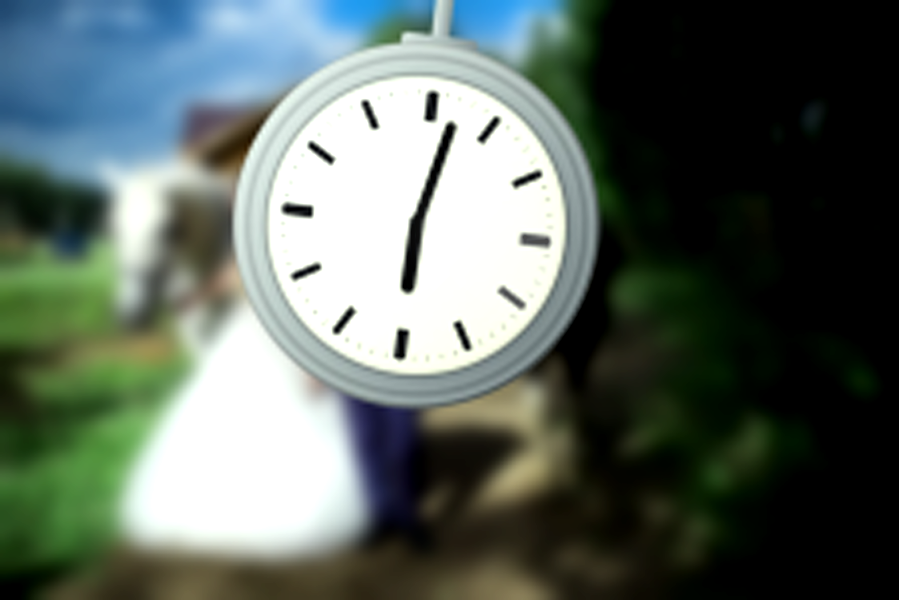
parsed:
6 h 02 min
